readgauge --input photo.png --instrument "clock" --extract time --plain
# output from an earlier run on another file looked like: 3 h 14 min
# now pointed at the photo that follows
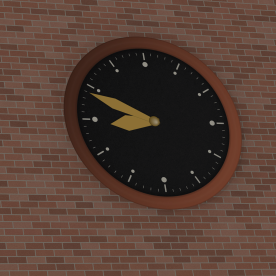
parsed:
8 h 49 min
